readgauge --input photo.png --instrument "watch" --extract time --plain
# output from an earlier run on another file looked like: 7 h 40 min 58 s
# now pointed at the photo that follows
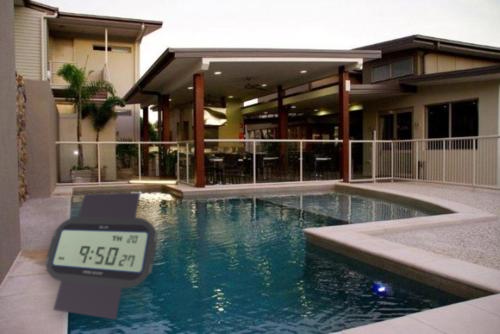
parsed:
9 h 50 min 27 s
